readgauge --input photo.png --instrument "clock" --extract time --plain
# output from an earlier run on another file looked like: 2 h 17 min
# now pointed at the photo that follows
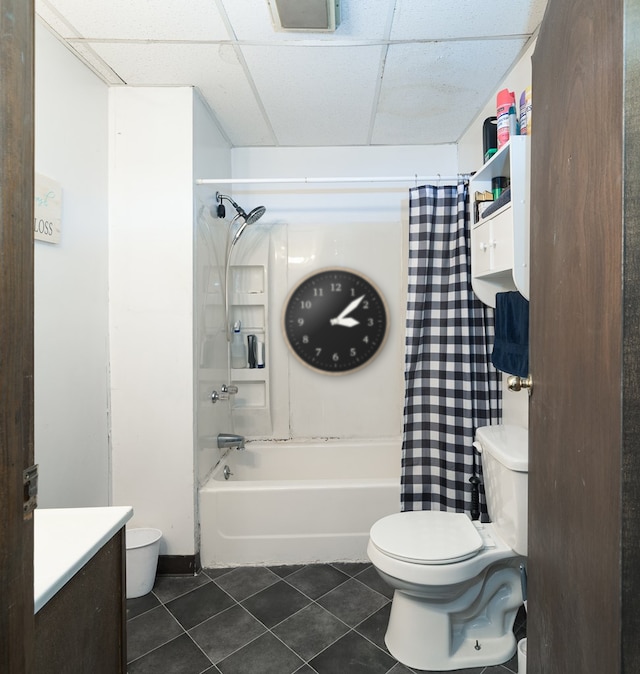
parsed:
3 h 08 min
